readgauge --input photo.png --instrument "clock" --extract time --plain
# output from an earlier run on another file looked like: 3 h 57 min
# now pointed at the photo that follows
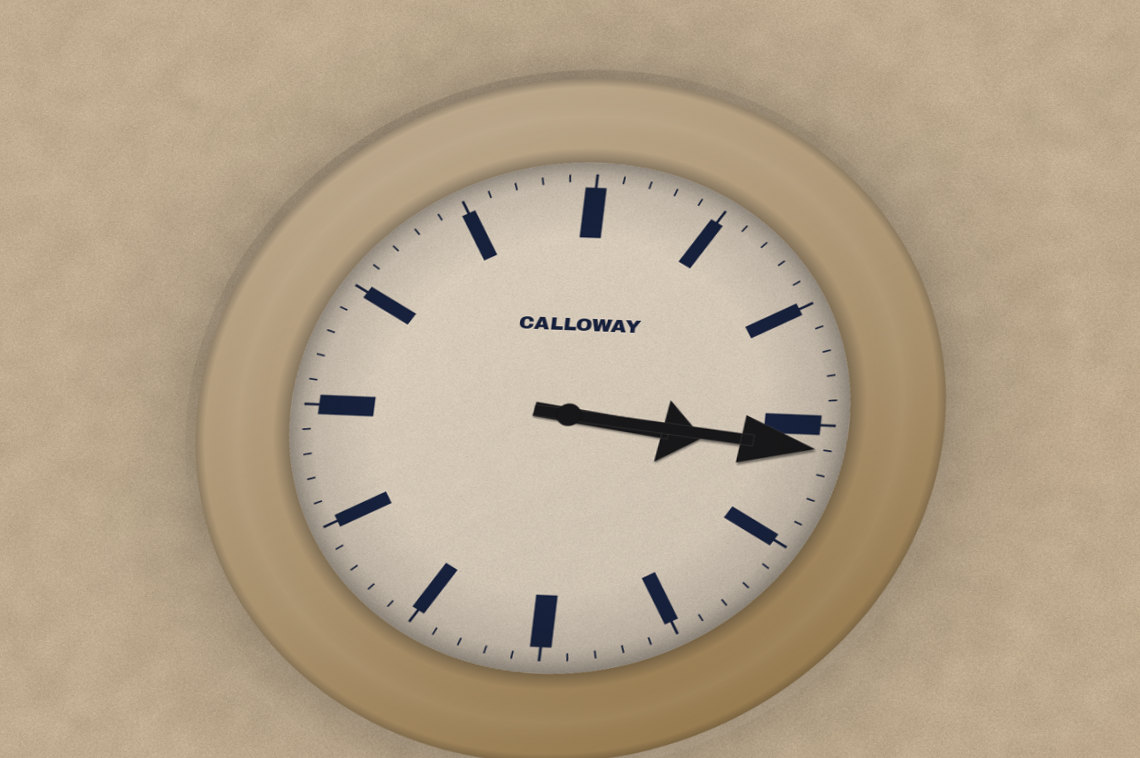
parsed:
3 h 16 min
